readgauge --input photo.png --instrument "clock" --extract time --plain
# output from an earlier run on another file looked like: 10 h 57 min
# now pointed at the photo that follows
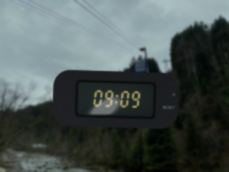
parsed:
9 h 09 min
